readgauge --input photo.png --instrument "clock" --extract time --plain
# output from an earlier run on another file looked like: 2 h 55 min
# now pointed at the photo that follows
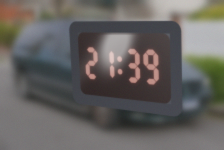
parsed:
21 h 39 min
